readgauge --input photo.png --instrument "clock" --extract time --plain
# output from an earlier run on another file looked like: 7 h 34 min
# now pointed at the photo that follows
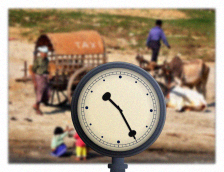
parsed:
10 h 25 min
